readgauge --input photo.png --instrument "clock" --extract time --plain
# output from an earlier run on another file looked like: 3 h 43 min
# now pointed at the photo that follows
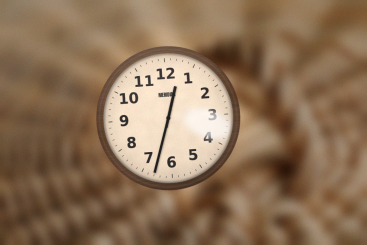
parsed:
12 h 33 min
